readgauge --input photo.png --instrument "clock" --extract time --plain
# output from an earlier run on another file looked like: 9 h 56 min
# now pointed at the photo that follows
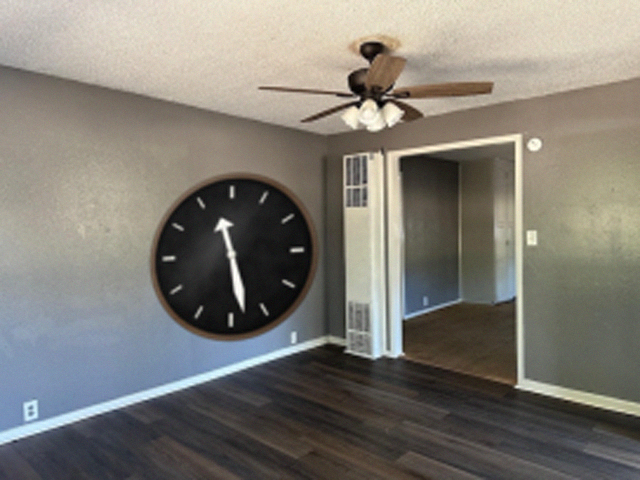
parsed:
11 h 28 min
